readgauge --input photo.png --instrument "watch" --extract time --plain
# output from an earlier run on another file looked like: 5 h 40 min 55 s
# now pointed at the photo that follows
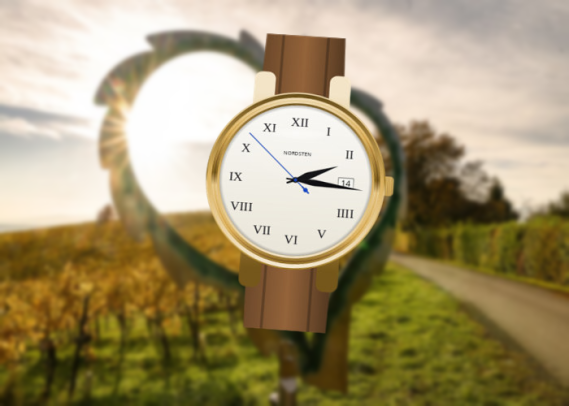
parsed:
2 h 15 min 52 s
